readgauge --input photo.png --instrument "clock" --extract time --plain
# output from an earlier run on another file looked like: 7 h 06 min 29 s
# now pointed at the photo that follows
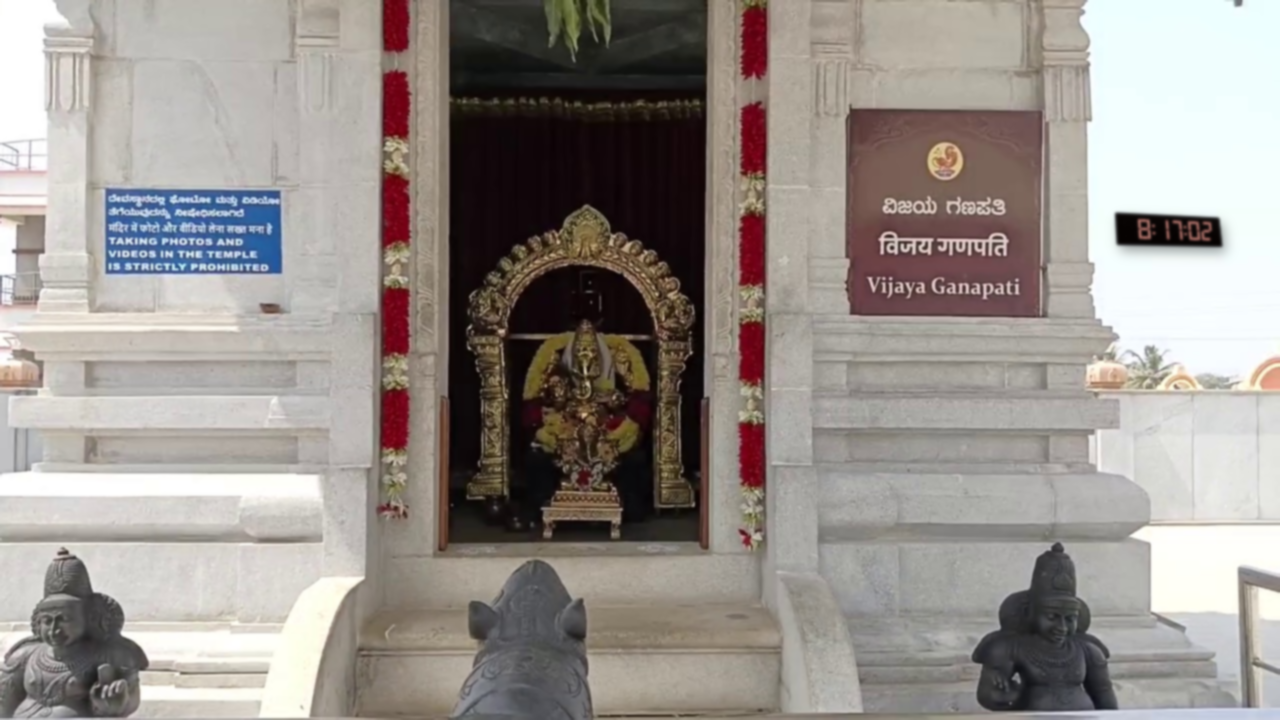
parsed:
8 h 17 min 02 s
